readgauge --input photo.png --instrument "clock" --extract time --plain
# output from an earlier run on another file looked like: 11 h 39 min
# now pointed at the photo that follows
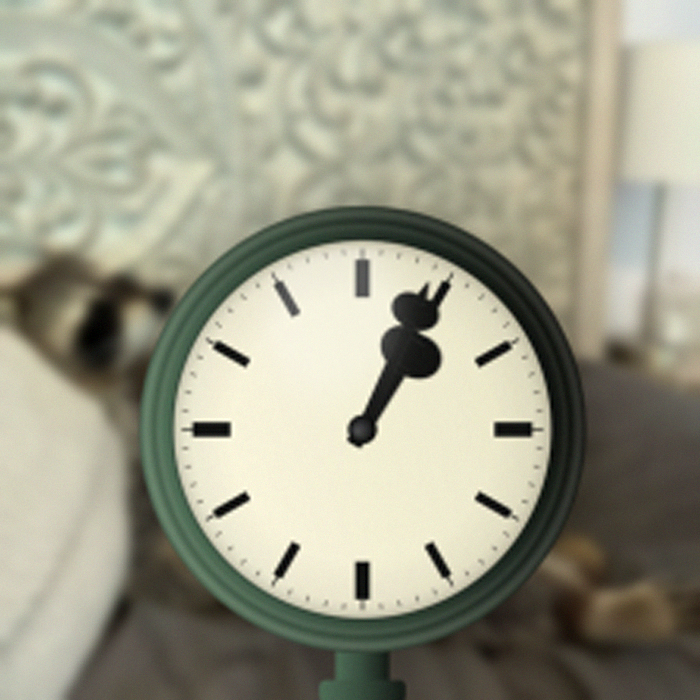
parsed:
1 h 04 min
